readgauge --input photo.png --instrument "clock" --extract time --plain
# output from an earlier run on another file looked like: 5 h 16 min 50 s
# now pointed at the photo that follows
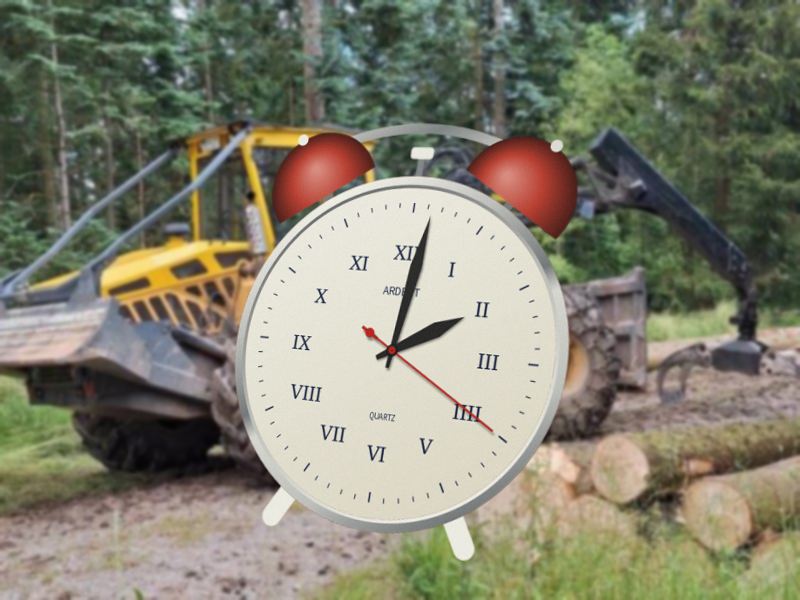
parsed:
2 h 01 min 20 s
